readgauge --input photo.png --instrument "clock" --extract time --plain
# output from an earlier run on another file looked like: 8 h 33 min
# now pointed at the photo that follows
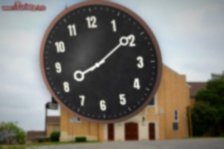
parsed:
8 h 09 min
